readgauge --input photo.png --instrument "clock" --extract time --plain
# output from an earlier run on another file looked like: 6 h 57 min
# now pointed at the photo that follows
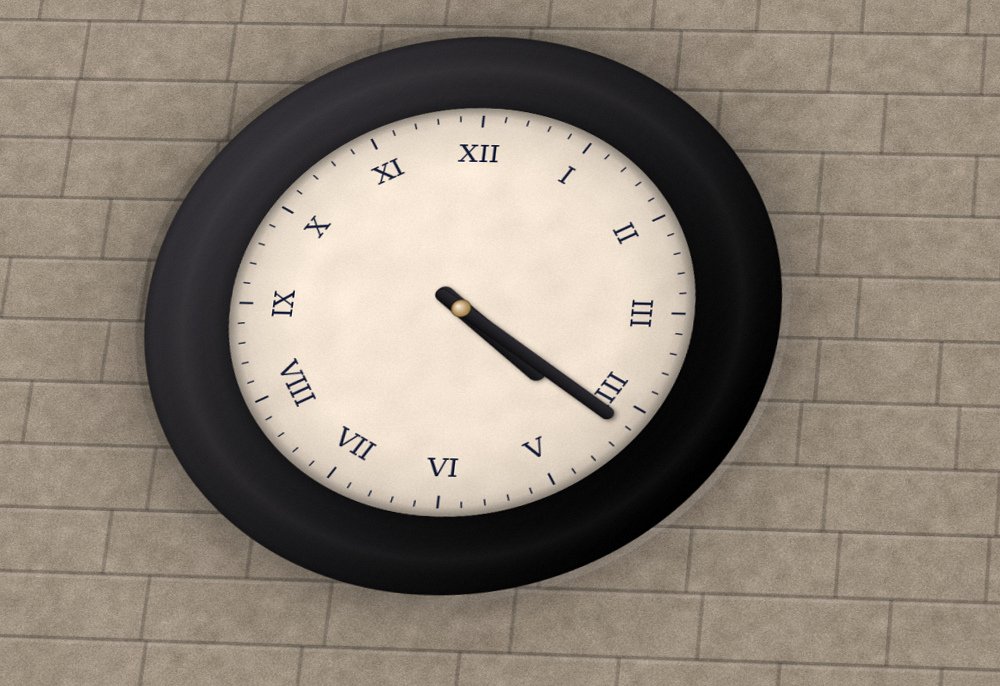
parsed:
4 h 21 min
